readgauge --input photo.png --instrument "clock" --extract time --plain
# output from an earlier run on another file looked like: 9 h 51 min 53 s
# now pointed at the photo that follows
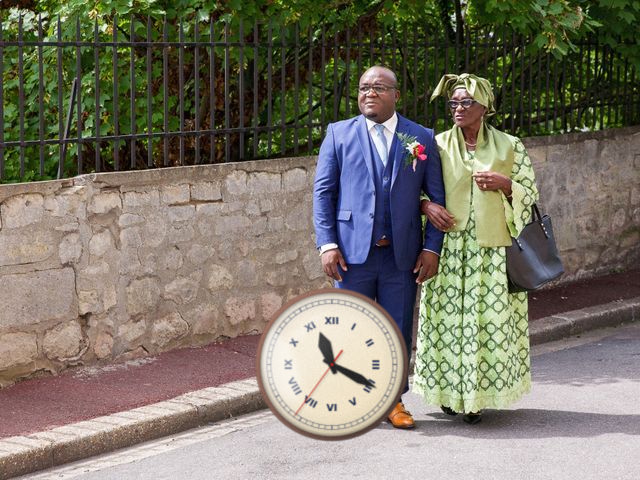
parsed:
11 h 19 min 36 s
